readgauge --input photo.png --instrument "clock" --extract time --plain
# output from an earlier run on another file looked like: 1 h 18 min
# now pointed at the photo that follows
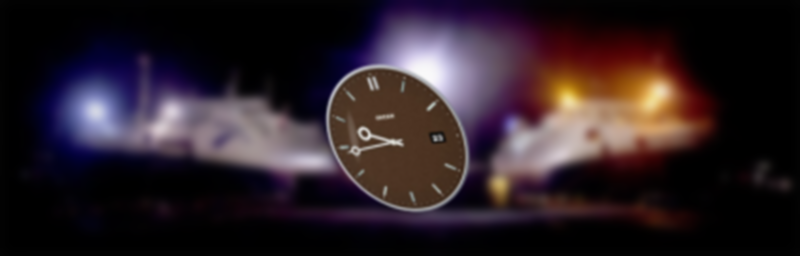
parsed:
9 h 44 min
